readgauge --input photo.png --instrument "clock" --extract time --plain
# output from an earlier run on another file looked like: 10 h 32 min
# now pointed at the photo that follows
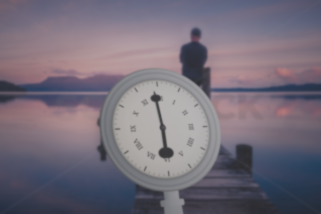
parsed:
5 h 59 min
